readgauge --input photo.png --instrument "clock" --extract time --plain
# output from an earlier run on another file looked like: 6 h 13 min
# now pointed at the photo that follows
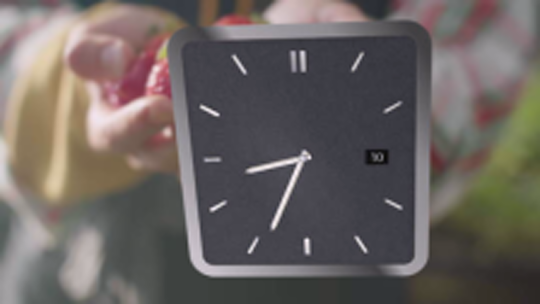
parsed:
8 h 34 min
